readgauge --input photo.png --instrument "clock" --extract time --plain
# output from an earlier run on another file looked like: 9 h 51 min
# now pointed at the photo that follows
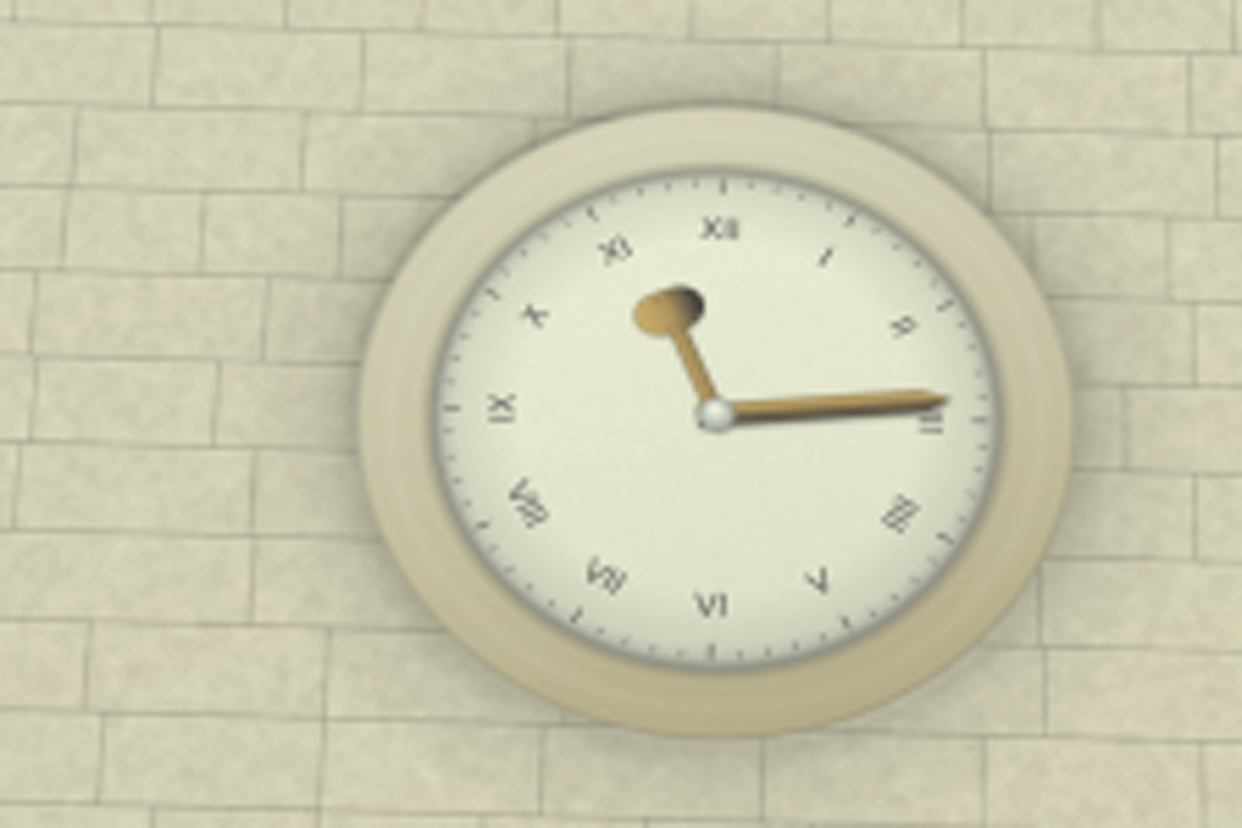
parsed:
11 h 14 min
